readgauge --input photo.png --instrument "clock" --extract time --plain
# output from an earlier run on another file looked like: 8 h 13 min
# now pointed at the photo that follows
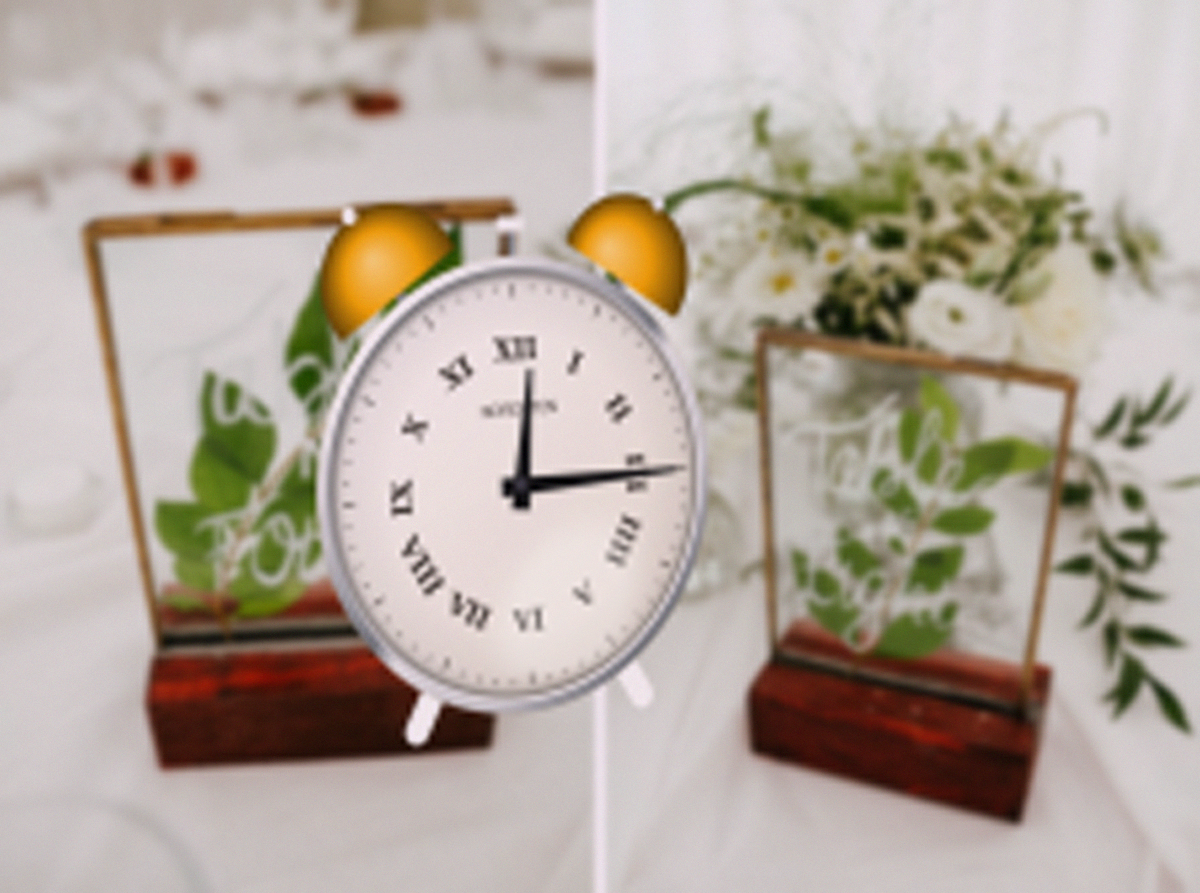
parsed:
12 h 15 min
